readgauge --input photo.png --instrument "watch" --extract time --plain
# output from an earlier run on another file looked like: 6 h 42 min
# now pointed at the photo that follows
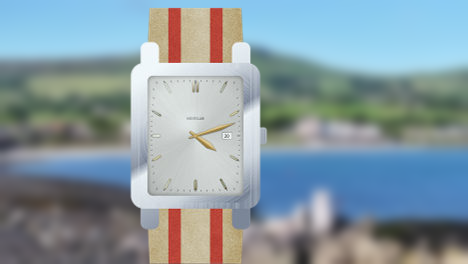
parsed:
4 h 12 min
